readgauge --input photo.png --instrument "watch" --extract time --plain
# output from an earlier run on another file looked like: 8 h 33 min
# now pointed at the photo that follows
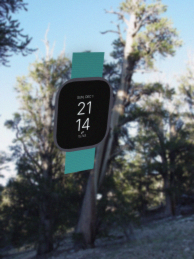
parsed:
21 h 14 min
